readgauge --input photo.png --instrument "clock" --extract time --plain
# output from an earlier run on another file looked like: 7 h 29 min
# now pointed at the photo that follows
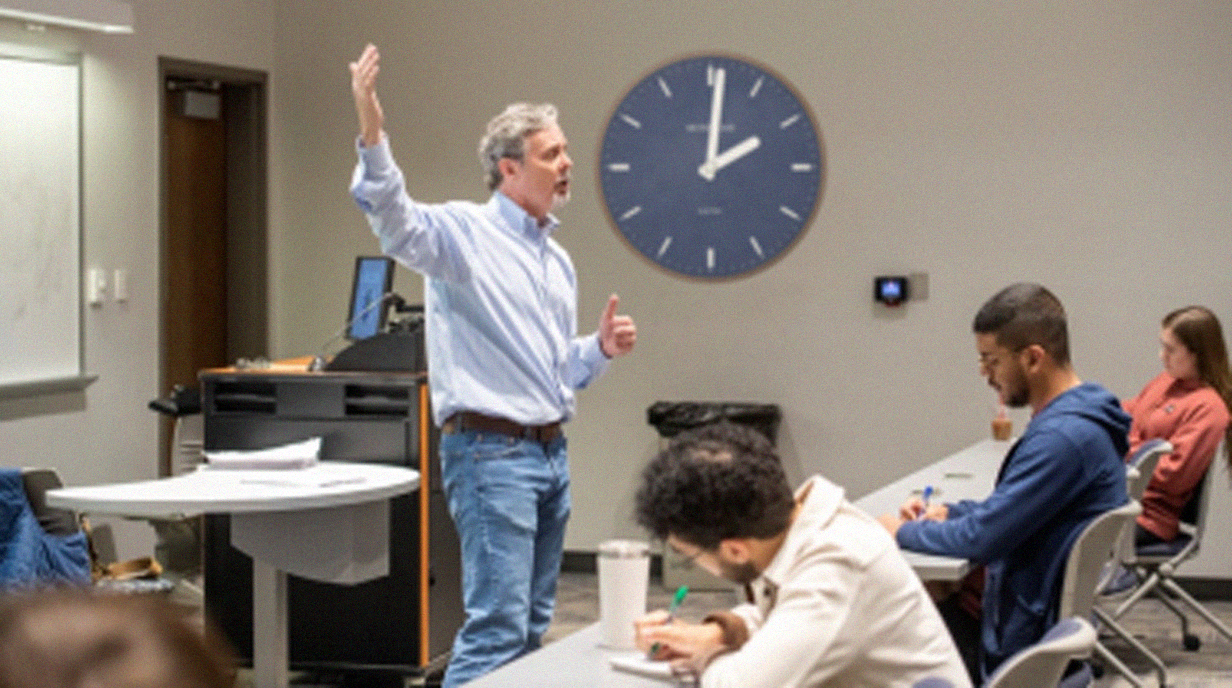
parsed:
2 h 01 min
